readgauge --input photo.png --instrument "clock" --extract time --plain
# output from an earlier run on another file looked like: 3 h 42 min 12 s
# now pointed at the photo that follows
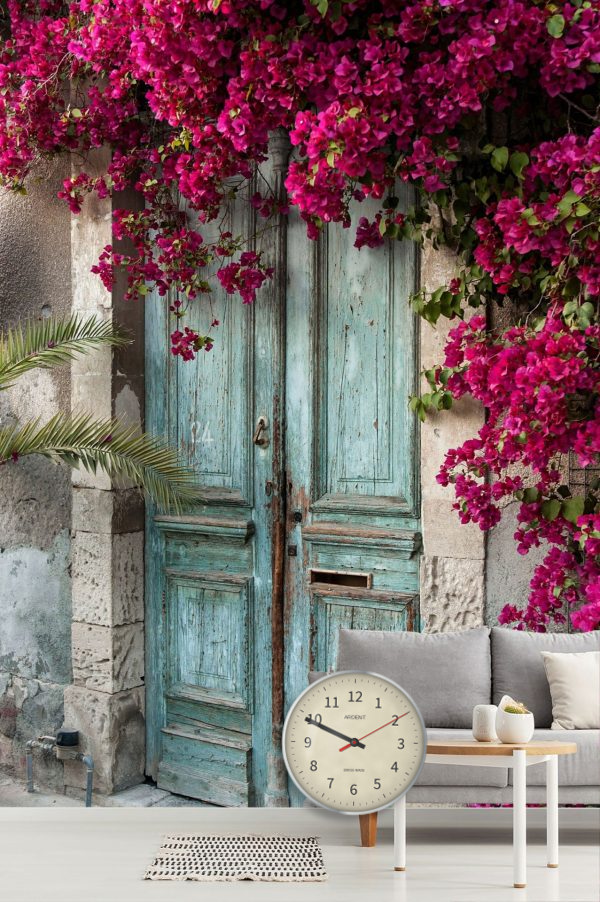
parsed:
9 h 49 min 10 s
